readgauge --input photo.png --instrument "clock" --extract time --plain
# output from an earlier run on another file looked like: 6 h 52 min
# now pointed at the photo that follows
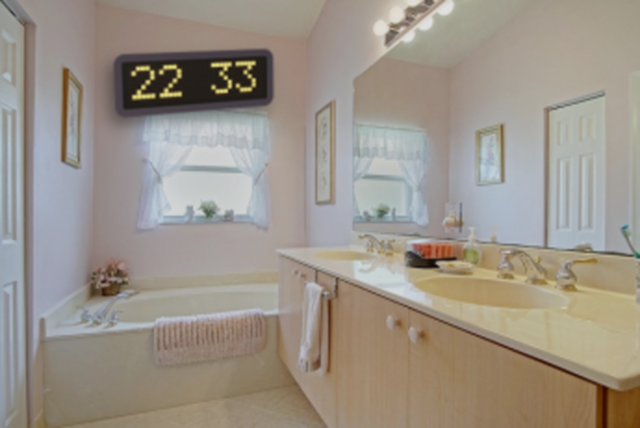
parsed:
22 h 33 min
